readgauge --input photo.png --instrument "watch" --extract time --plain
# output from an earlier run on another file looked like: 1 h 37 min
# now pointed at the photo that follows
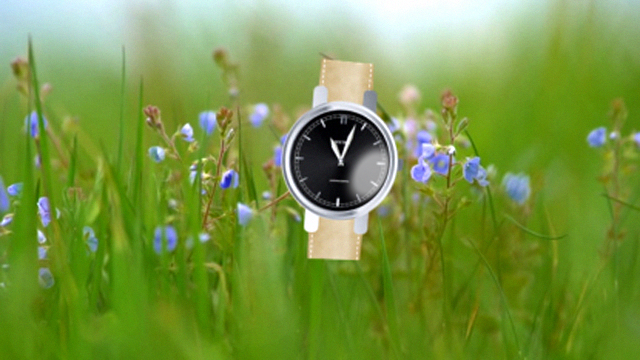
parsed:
11 h 03 min
